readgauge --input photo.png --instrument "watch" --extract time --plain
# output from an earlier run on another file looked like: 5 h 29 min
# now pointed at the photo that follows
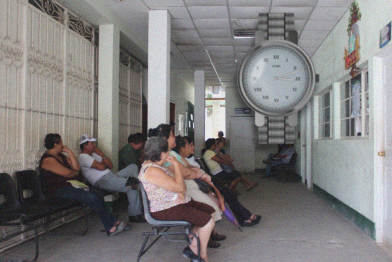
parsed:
3 h 12 min
